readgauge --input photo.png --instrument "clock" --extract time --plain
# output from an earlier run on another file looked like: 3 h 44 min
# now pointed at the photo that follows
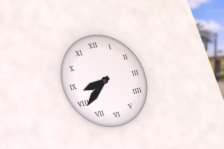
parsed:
8 h 39 min
